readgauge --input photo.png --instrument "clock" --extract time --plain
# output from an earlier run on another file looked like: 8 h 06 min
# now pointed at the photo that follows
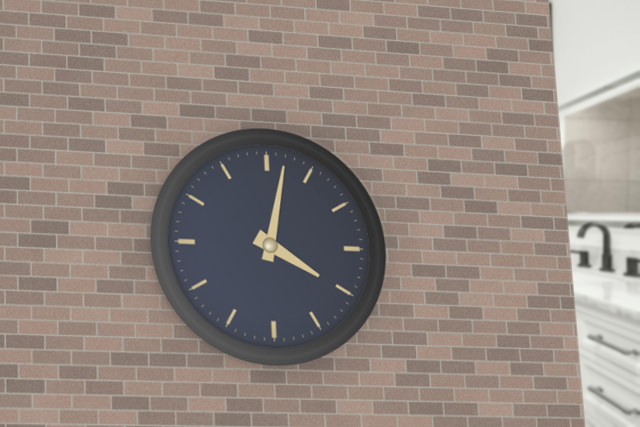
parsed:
4 h 02 min
